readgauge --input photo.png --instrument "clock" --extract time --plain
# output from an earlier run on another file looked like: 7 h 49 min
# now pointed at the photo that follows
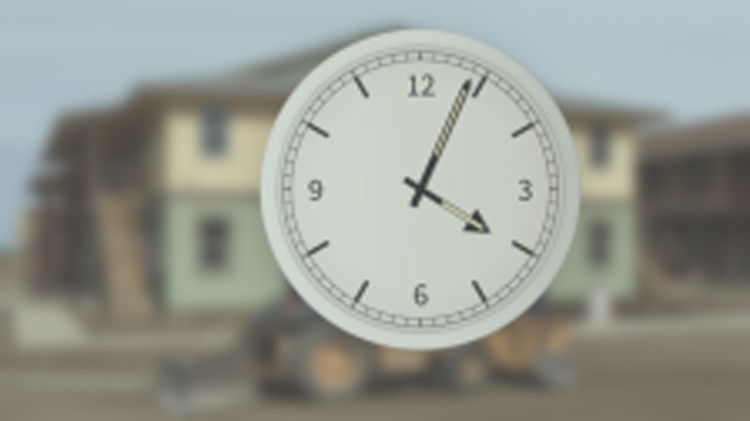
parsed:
4 h 04 min
